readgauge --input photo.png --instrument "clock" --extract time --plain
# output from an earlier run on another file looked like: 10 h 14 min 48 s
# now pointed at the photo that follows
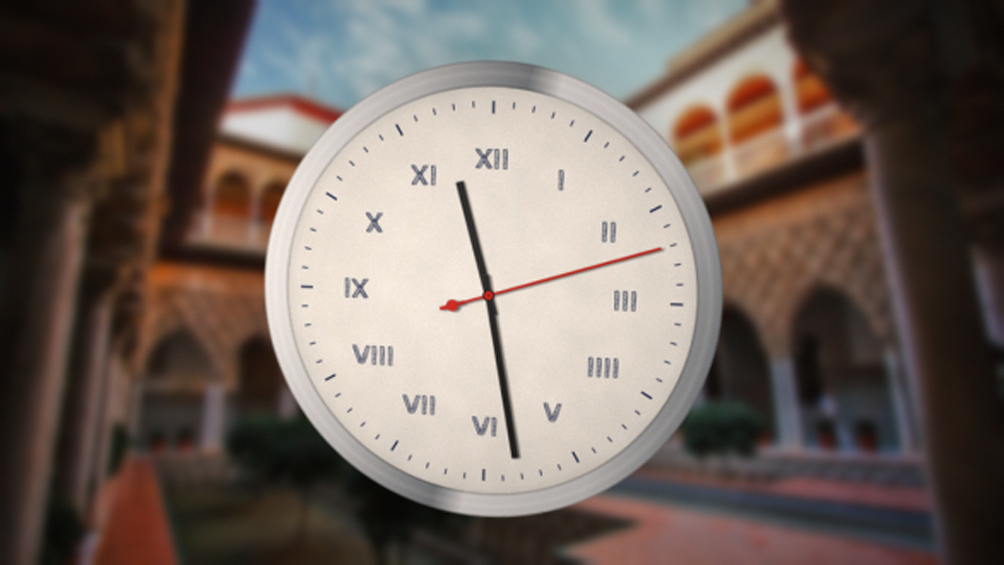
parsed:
11 h 28 min 12 s
